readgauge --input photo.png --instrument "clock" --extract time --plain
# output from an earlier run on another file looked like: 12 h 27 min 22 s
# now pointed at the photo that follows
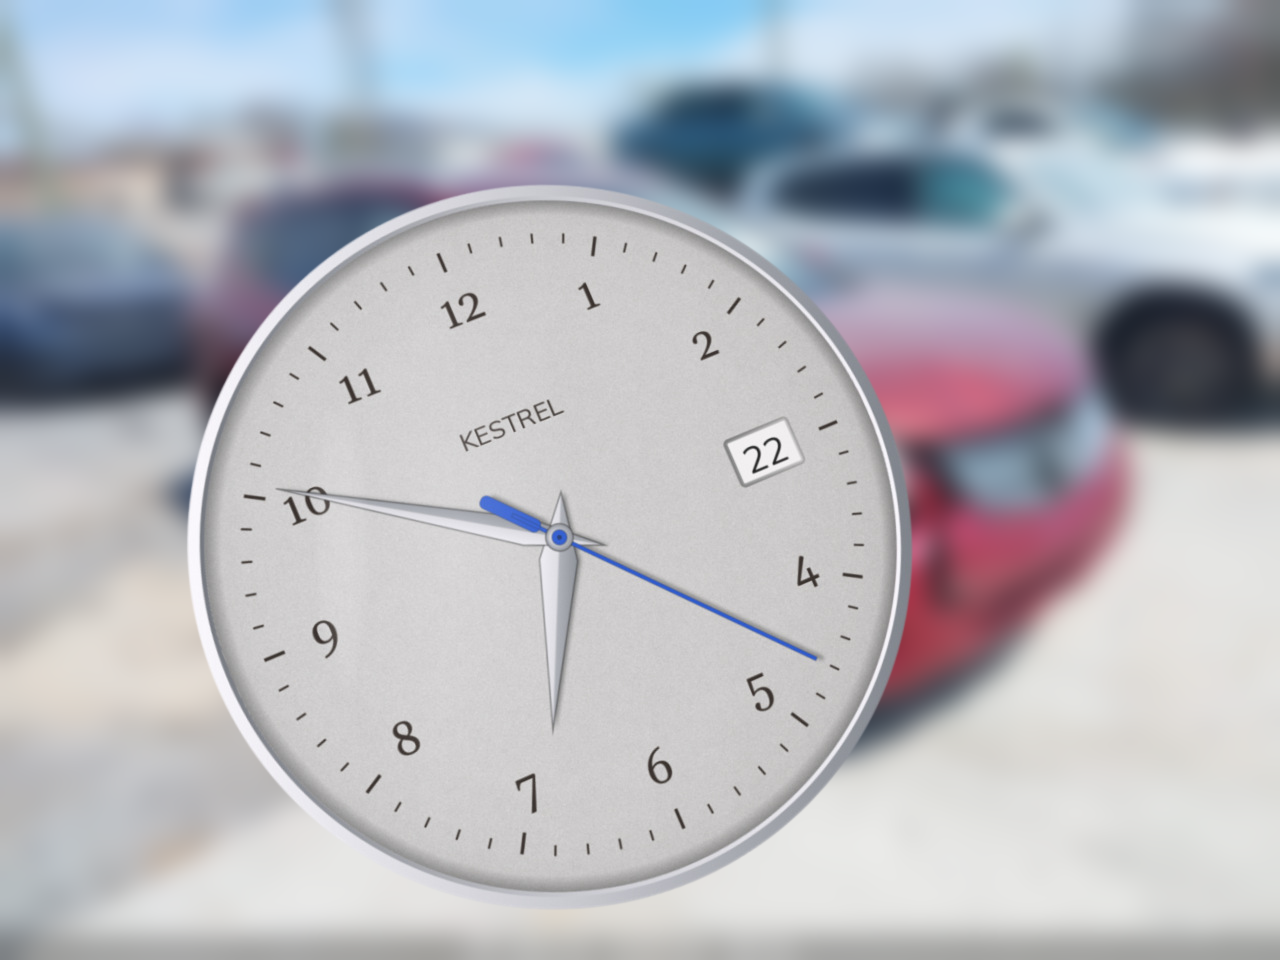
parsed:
6 h 50 min 23 s
